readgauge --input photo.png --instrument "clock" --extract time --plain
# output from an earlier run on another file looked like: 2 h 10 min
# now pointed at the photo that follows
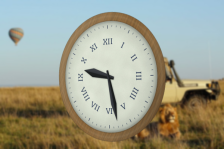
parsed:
9 h 28 min
